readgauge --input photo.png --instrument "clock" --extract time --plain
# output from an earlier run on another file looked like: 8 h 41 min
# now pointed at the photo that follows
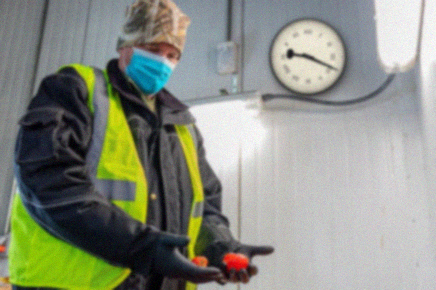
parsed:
9 h 19 min
